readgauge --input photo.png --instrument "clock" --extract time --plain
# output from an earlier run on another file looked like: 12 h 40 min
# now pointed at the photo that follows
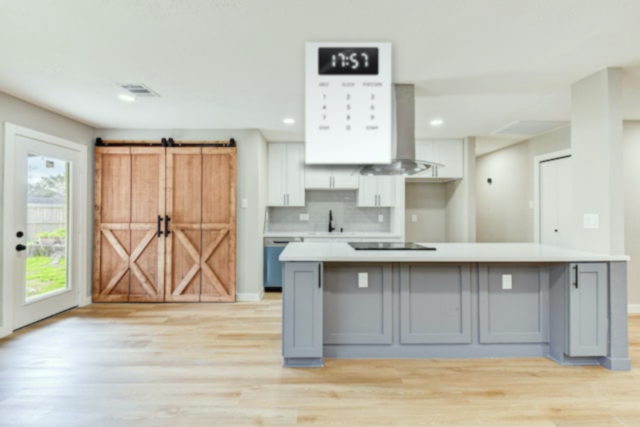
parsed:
17 h 57 min
